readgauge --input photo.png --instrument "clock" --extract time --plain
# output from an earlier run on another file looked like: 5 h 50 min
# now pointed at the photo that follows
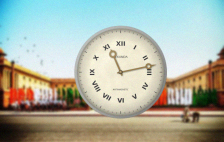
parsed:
11 h 13 min
